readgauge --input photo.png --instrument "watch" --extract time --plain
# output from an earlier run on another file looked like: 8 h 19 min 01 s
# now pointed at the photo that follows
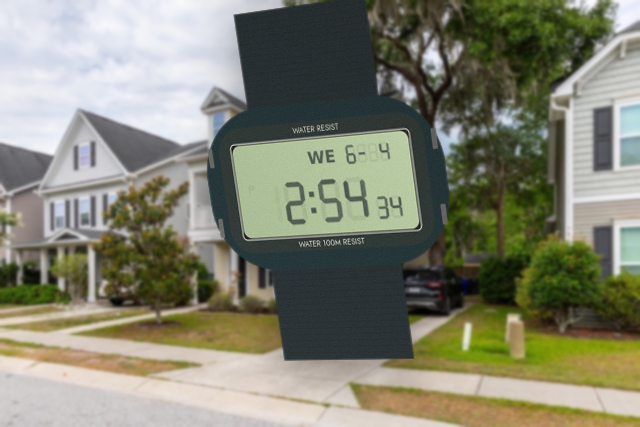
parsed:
2 h 54 min 34 s
